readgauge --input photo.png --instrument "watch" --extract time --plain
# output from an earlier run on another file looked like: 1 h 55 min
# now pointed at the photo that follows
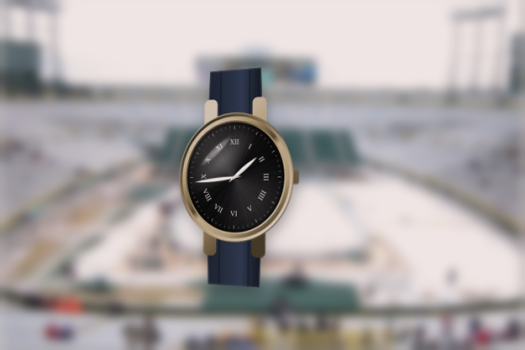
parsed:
1 h 44 min
